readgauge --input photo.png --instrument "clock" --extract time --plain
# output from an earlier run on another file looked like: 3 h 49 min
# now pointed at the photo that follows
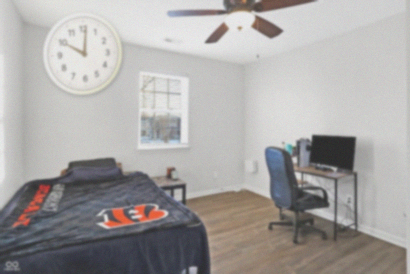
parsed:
10 h 01 min
